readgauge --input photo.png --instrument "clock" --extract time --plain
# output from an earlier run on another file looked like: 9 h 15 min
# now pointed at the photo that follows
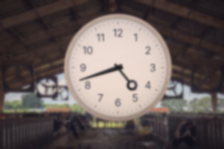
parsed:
4 h 42 min
